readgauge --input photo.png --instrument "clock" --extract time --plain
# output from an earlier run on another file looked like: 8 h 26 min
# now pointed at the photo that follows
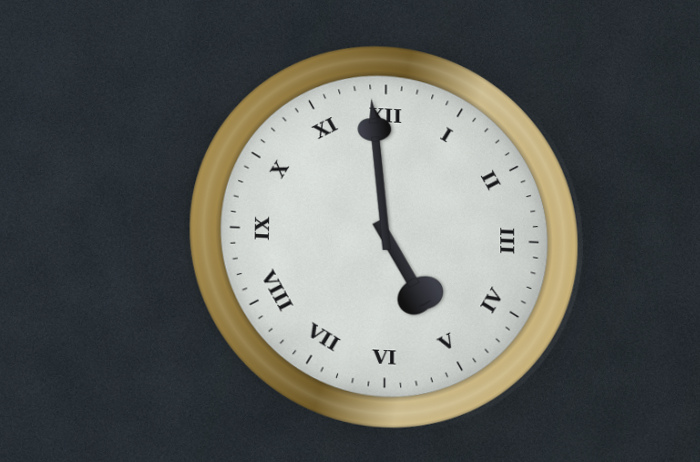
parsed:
4 h 59 min
